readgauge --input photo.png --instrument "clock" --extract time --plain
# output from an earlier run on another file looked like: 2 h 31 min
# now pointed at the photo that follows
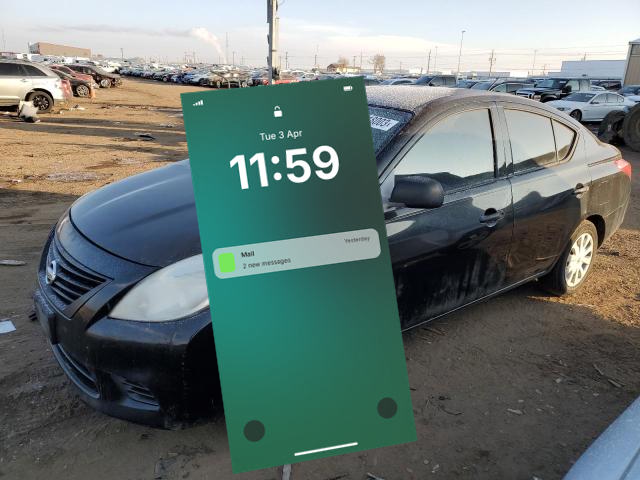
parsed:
11 h 59 min
